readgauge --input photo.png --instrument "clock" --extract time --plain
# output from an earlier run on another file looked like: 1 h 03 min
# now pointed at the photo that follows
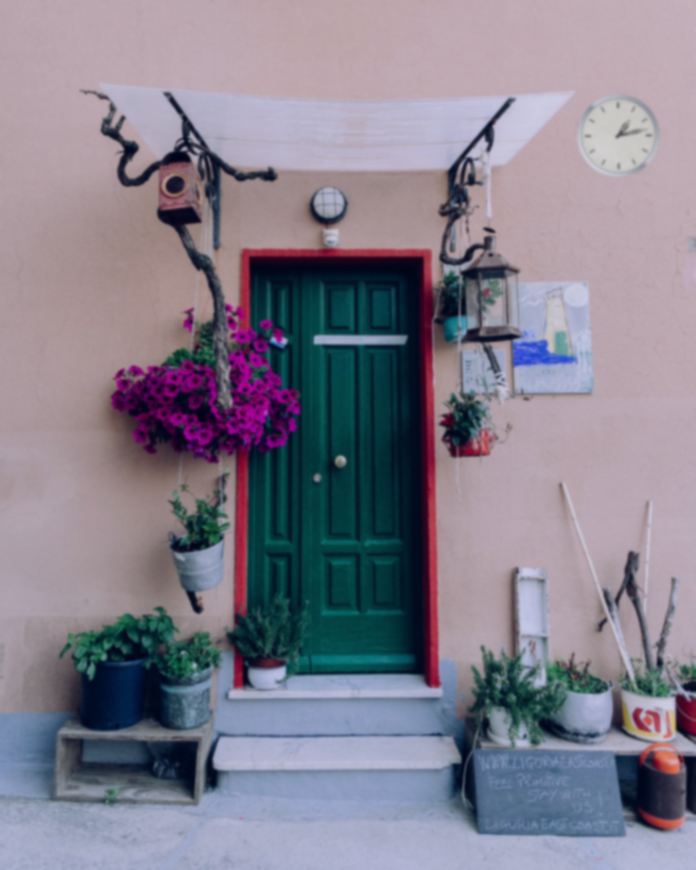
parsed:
1 h 13 min
